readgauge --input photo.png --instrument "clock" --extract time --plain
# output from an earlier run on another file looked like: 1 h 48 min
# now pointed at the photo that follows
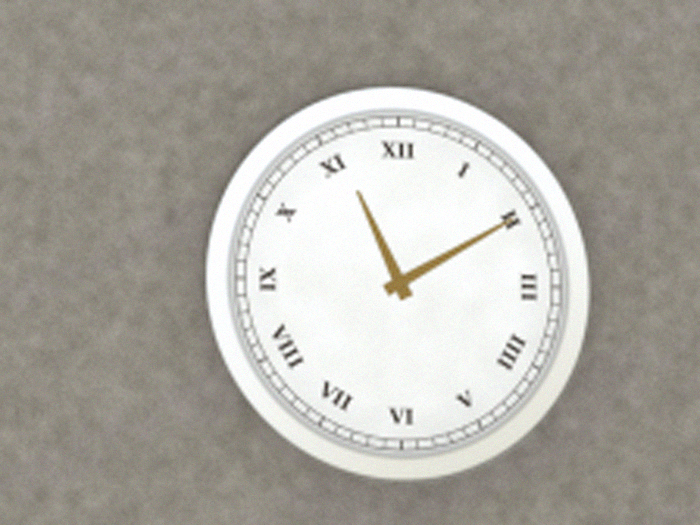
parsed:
11 h 10 min
